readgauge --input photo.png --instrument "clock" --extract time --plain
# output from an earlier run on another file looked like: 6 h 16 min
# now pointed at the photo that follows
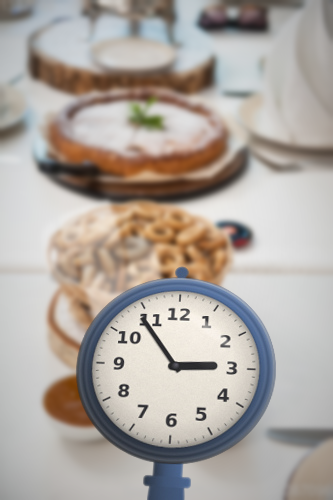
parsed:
2 h 54 min
